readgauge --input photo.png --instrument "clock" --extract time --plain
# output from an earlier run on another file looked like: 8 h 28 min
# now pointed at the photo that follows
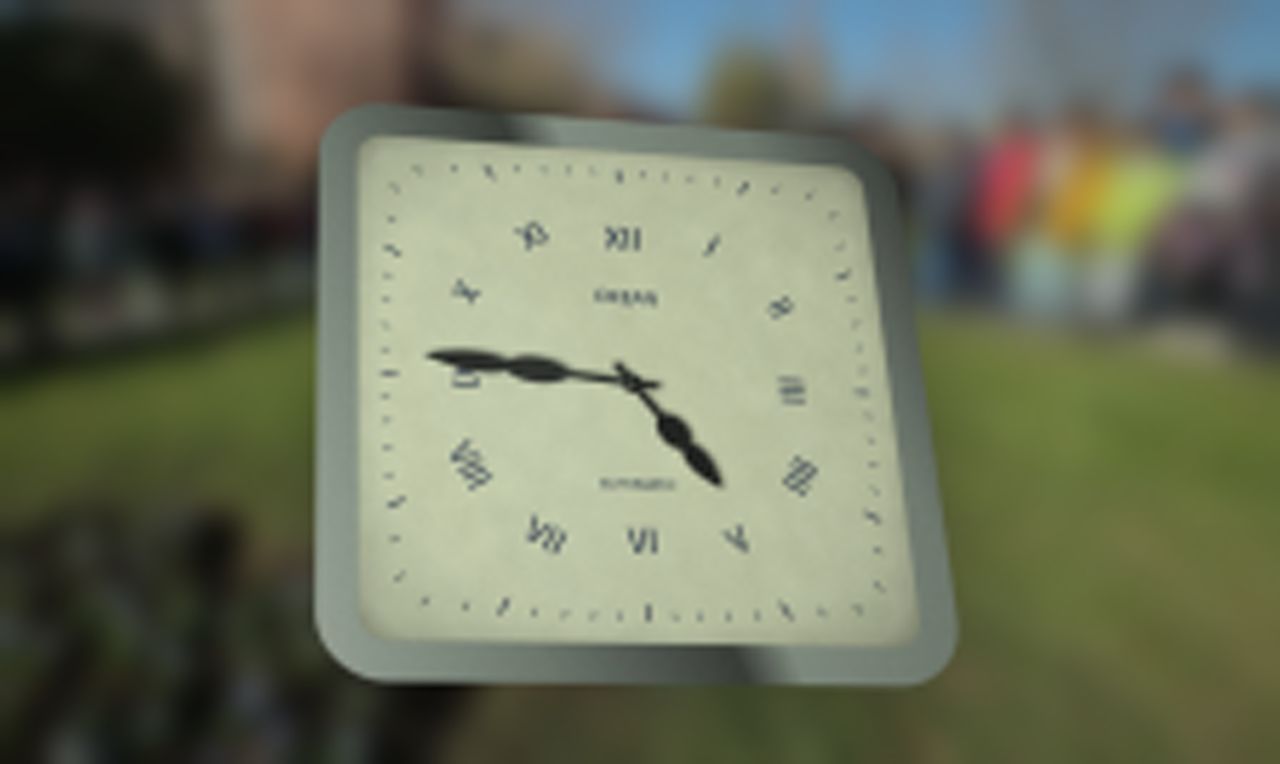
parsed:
4 h 46 min
